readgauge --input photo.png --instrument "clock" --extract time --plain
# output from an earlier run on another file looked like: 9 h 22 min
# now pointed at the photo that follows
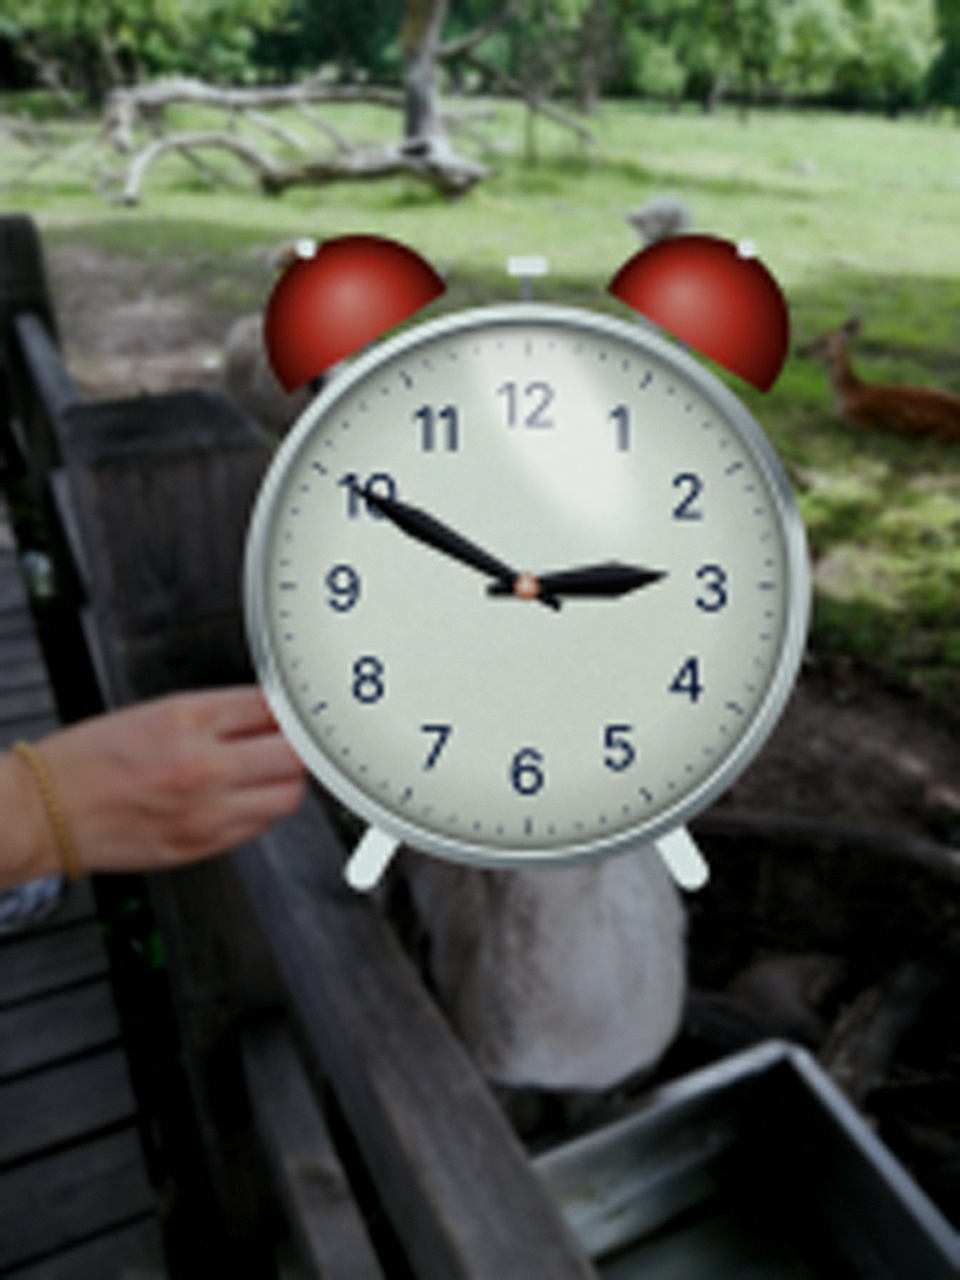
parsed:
2 h 50 min
